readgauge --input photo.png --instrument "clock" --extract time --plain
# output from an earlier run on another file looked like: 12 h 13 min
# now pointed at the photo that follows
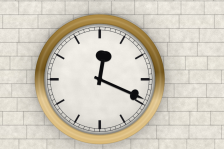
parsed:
12 h 19 min
